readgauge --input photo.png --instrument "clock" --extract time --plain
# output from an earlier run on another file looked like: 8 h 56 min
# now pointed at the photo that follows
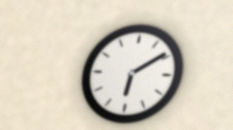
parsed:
6 h 09 min
